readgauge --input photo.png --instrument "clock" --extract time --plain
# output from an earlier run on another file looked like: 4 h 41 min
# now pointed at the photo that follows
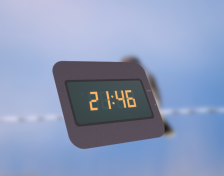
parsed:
21 h 46 min
